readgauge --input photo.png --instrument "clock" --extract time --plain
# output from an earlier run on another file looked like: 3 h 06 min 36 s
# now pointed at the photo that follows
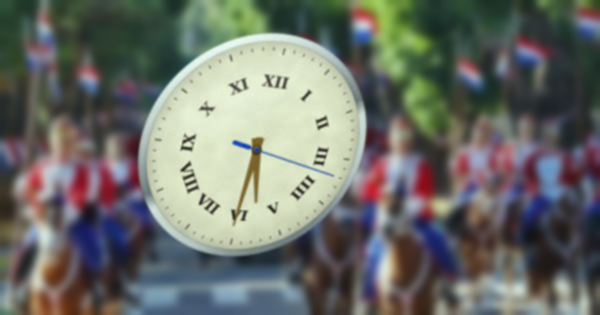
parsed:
5 h 30 min 17 s
